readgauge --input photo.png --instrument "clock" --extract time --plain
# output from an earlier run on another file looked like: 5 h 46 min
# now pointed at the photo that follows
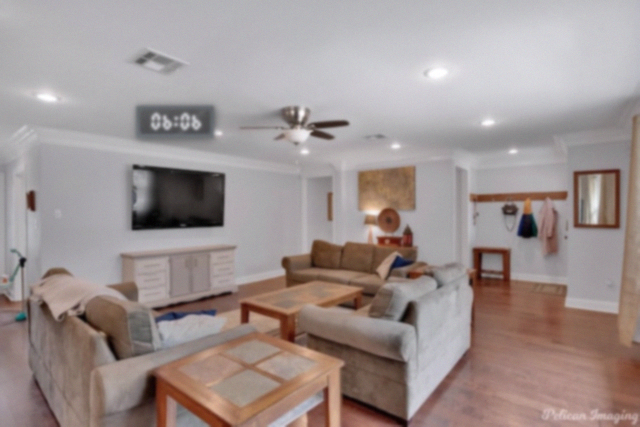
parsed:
6 h 06 min
